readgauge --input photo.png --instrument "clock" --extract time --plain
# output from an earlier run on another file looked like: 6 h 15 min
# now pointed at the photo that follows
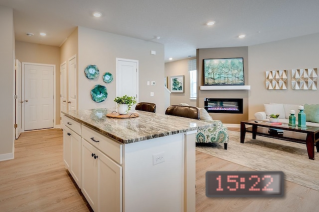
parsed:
15 h 22 min
